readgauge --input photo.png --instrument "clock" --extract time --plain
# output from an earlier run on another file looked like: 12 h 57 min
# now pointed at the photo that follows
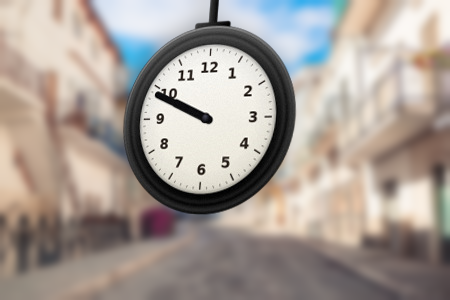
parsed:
9 h 49 min
